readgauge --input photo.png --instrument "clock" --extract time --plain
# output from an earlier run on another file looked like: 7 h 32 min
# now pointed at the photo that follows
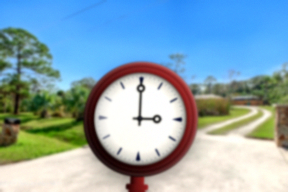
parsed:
3 h 00 min
